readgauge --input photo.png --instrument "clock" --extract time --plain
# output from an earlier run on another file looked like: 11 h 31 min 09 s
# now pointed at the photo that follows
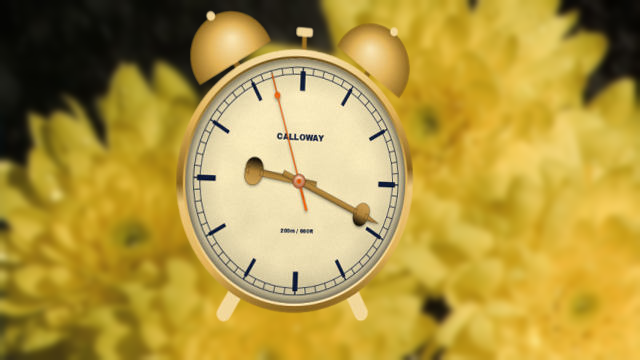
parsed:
9 h 18 min 57 s
